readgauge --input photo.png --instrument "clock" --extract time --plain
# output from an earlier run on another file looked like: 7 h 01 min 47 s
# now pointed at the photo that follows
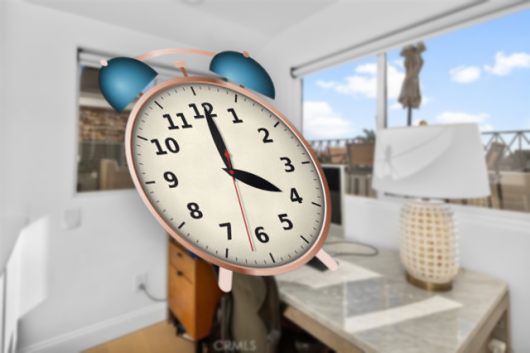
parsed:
4 h 00 min 32 s
